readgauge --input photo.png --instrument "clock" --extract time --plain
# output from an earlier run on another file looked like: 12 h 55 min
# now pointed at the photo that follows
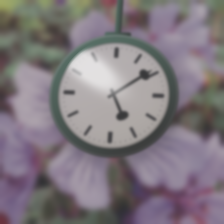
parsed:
5 h 09 min
